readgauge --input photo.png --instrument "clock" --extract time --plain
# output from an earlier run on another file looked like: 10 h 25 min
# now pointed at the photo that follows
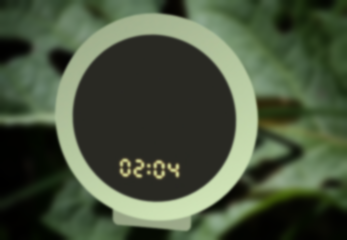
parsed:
2 h 04 min
